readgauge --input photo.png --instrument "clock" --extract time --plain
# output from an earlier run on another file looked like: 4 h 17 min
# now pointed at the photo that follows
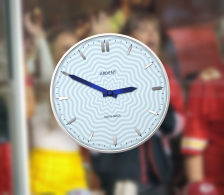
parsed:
2 h 50 min
